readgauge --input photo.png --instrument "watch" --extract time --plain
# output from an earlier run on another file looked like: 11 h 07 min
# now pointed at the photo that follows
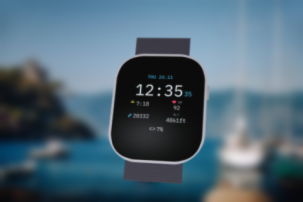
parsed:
12 h 35 min
